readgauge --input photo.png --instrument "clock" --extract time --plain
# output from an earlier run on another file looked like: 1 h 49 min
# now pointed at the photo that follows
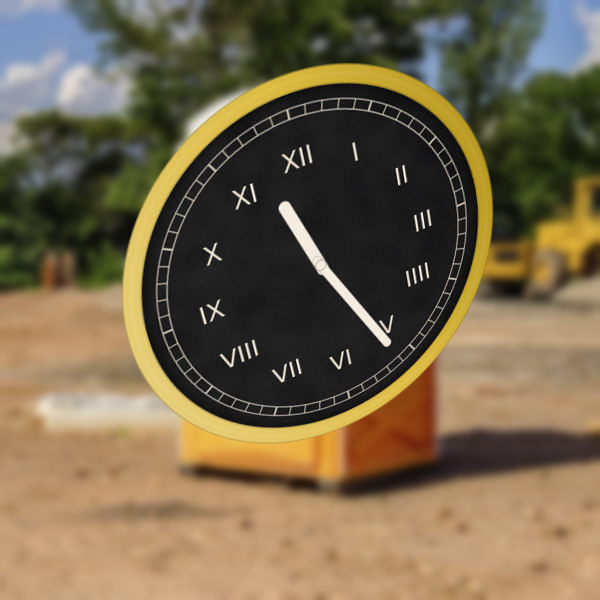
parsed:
11 h 26 min
